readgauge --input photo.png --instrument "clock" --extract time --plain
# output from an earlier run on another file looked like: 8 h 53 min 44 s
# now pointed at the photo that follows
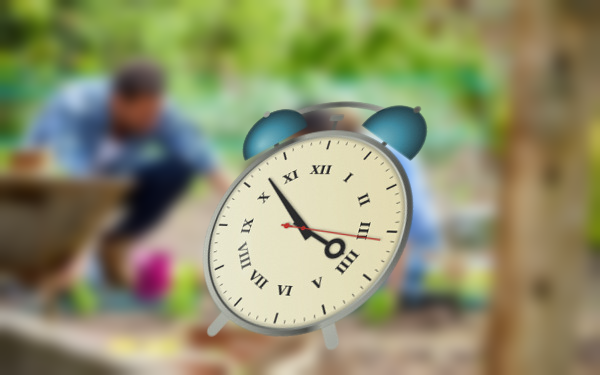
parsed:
3 h 52 min 16 s
